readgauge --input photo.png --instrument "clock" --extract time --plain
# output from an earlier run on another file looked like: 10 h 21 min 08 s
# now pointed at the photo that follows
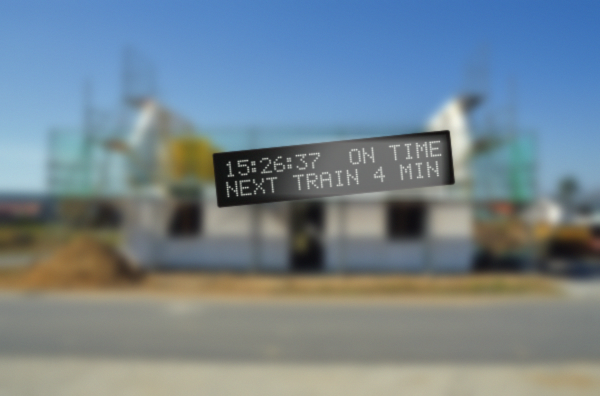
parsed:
15 h 26 min 37 s
